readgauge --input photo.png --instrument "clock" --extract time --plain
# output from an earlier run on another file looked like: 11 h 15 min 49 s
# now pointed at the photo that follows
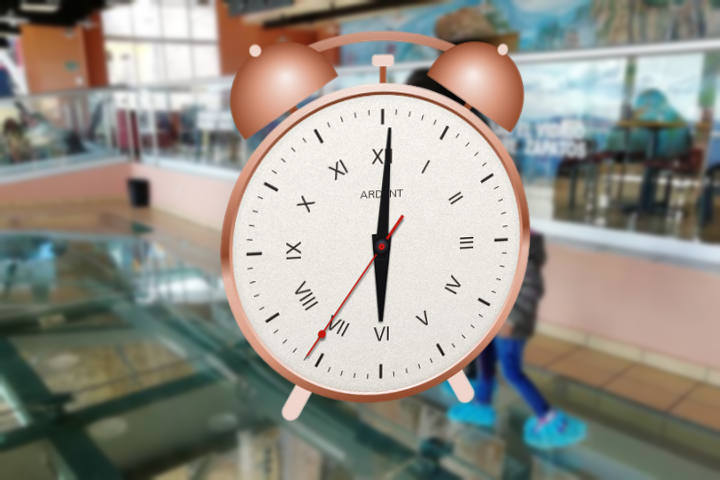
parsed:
6 h 00 min 36 s
